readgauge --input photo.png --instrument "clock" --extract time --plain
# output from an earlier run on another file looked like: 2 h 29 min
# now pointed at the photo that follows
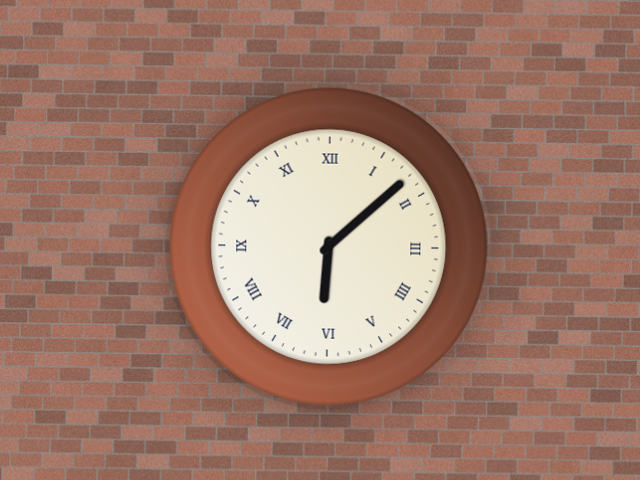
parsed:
6 h 08 min
